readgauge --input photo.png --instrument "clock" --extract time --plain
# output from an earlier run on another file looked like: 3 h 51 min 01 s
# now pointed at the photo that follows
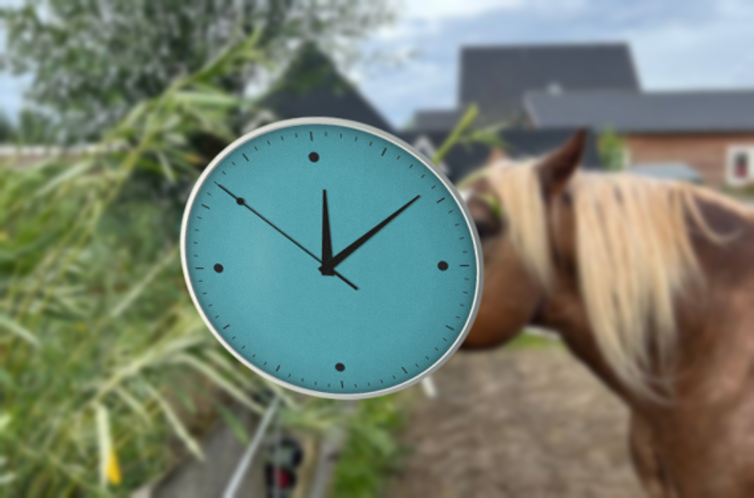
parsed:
12 h 08 min 52 s
